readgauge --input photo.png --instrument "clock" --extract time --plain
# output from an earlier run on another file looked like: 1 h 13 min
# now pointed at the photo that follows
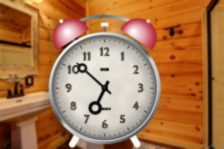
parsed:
6 h 52 min
